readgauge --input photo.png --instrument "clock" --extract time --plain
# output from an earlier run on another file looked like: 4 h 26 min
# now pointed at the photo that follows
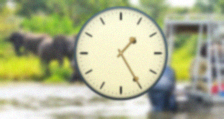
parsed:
1 h 25 min
